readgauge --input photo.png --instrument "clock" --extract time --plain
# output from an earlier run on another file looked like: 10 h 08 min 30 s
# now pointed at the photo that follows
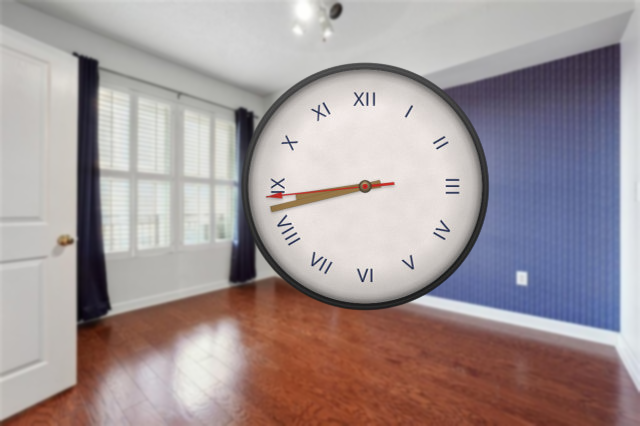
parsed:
8 h 42 min 44 s
